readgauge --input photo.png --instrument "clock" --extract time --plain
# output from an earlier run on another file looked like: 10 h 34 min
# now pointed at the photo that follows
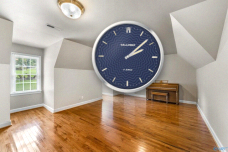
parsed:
2 h 08 min
